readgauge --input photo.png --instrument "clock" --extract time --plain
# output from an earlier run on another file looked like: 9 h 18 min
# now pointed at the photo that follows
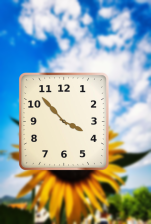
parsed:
3 h 53 min
